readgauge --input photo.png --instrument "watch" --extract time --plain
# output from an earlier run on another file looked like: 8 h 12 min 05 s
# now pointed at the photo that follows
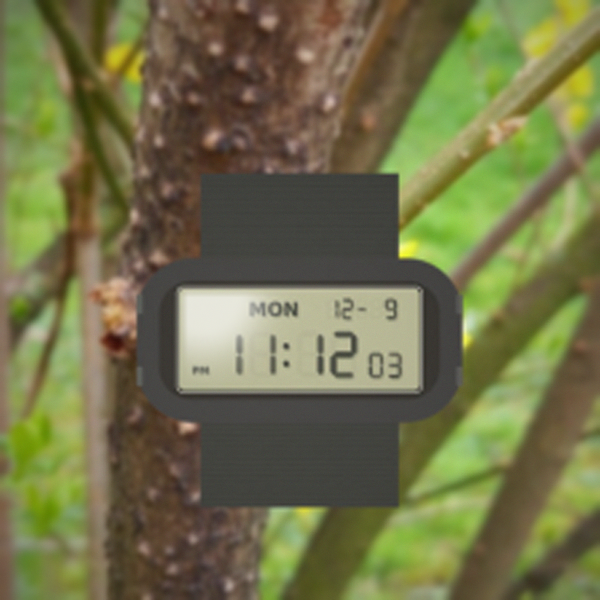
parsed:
11 h 12 min 03 s
